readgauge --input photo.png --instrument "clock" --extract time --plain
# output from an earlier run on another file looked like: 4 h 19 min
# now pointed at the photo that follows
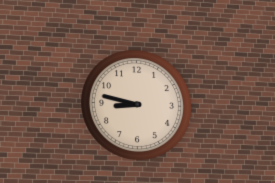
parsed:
8 h 47 min
